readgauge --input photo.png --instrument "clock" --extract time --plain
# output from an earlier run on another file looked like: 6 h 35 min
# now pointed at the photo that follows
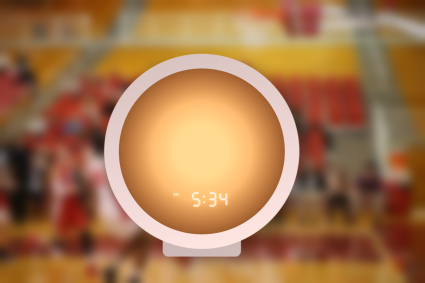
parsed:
5 h 34 min
